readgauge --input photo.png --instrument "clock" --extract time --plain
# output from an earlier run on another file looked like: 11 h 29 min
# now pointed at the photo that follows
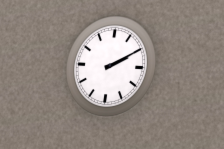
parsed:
2 h 10 min
